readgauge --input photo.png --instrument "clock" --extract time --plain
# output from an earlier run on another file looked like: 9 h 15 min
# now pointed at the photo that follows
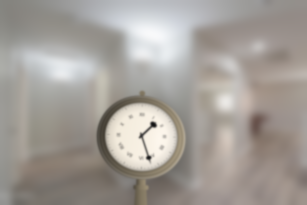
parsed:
1 h 27 min
